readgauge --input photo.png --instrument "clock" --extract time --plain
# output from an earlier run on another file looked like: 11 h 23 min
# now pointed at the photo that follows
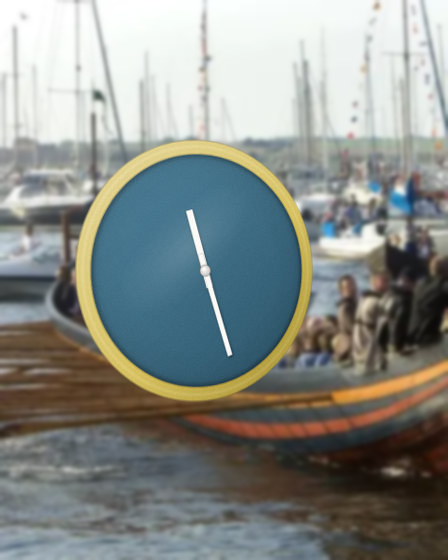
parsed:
11 h 27 min
